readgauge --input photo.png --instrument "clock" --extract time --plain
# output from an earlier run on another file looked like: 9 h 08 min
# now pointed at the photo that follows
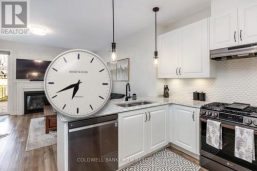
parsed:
6 h 41 min
